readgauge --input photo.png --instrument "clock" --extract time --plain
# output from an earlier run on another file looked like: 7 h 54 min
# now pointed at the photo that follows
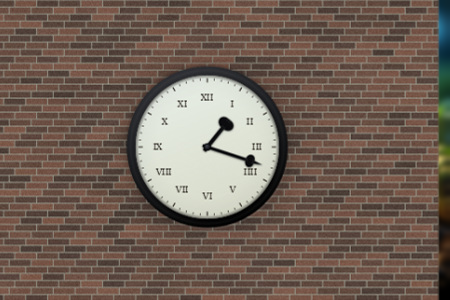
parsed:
1 h 18 min
